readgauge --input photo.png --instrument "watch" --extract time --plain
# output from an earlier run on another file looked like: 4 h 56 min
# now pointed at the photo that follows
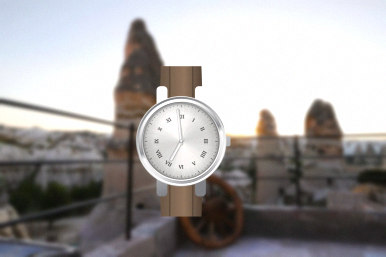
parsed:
6 h 59 min
